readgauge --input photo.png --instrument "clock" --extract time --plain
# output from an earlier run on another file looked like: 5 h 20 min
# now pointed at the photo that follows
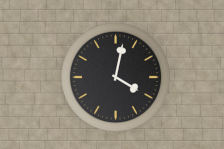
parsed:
4 h 02 min
